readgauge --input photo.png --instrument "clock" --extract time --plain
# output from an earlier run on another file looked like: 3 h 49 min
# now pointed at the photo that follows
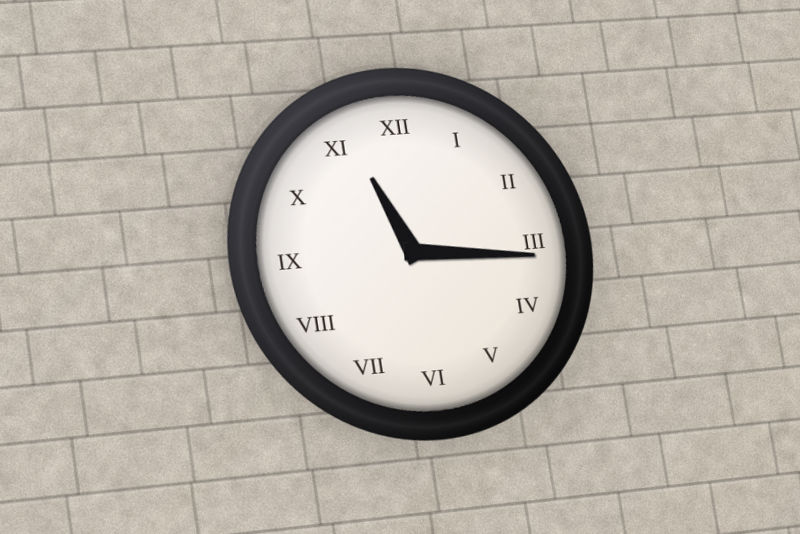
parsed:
11 h 16 min
